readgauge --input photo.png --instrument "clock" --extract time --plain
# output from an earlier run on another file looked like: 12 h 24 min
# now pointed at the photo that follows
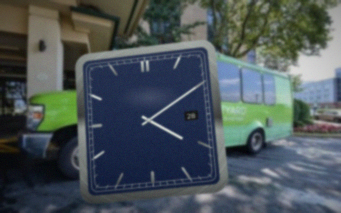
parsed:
4 h 10 min
